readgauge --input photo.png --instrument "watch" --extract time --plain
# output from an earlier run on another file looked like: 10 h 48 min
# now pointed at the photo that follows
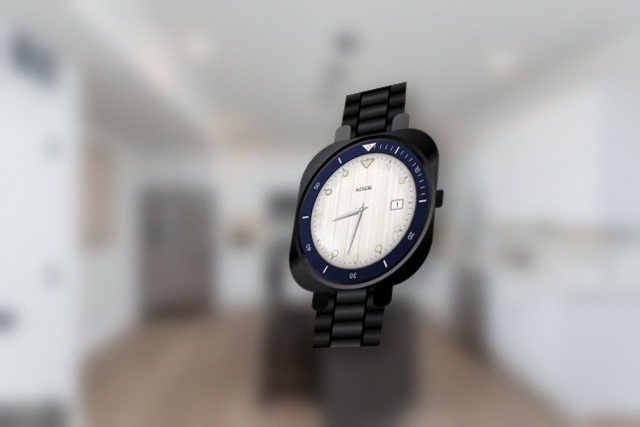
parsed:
8 h 32 min
